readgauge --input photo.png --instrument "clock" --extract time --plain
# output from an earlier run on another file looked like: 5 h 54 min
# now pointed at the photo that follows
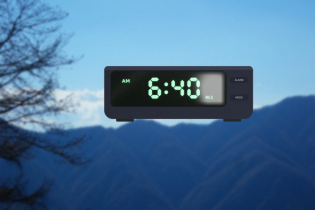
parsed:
6 h 40 min
